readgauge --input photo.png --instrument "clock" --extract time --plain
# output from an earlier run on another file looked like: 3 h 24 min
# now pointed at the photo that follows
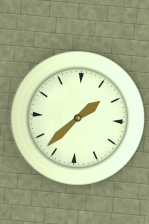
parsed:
1 h 37 min
